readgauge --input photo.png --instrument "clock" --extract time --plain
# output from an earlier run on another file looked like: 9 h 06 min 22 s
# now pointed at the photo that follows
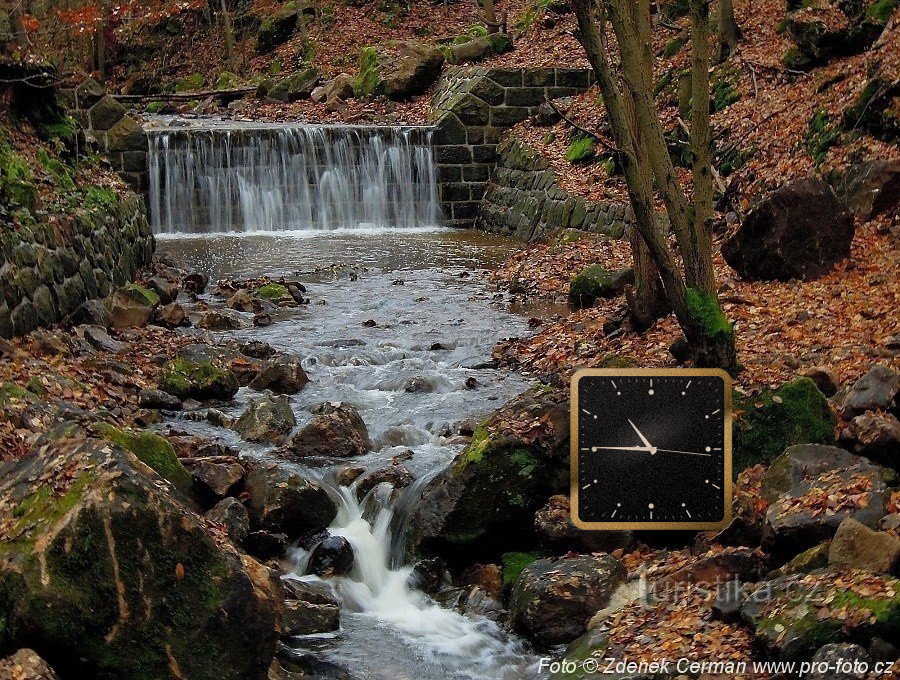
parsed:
10 h 45 min 16 s
